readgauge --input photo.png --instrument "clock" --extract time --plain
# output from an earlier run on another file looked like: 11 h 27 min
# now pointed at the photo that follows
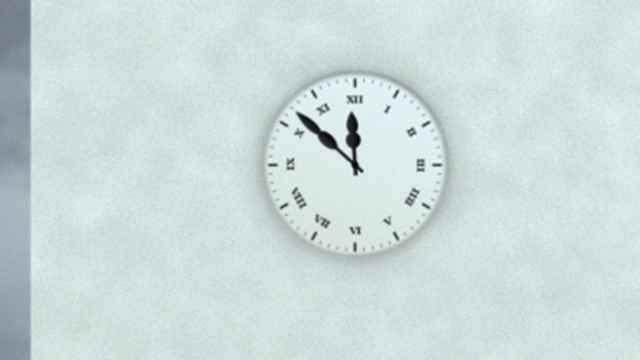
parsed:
11 h 52 min
